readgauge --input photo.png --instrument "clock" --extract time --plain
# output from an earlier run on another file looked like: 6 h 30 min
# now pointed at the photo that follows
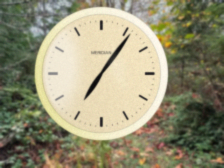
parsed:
7 h 06 min
